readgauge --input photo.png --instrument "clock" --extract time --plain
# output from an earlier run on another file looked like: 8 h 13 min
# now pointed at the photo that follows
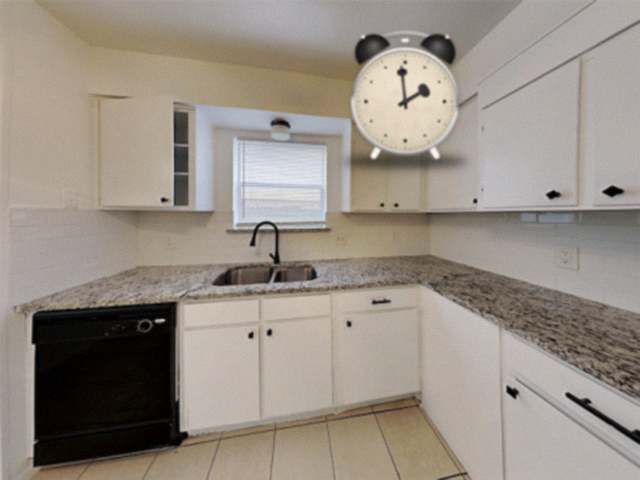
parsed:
1 h 59 min
